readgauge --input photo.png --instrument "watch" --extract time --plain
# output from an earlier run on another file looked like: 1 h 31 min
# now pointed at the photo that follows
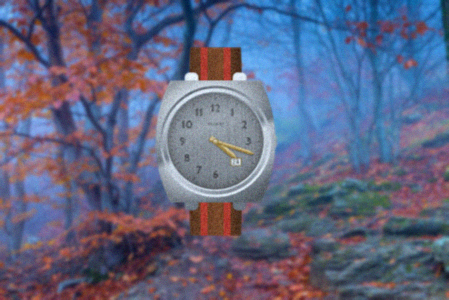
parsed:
4 h 18 min
